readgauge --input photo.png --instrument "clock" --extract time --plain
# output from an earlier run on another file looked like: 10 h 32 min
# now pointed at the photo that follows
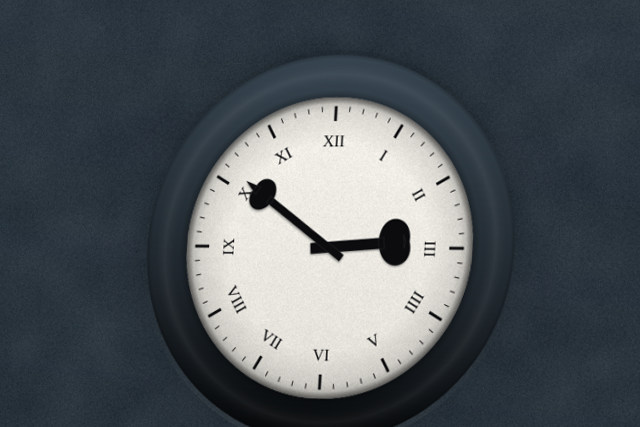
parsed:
2 h 51 min
